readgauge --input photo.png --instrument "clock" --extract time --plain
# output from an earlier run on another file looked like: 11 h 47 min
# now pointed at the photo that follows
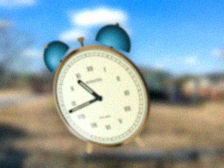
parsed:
10 h 43 min
